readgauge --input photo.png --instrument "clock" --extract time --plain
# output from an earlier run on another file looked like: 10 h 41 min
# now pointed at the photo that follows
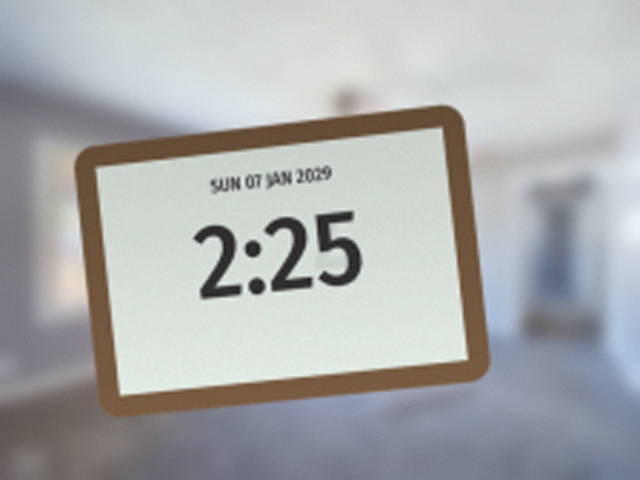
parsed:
2 h 25 min
